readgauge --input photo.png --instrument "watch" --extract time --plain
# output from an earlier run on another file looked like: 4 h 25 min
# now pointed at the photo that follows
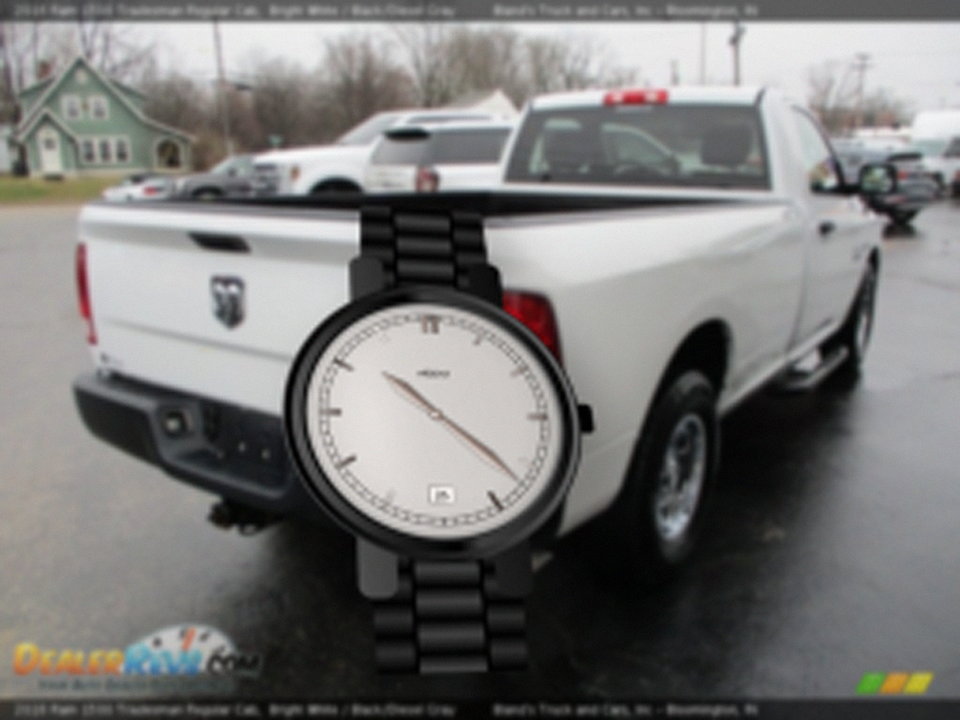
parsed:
10 h 22 min
